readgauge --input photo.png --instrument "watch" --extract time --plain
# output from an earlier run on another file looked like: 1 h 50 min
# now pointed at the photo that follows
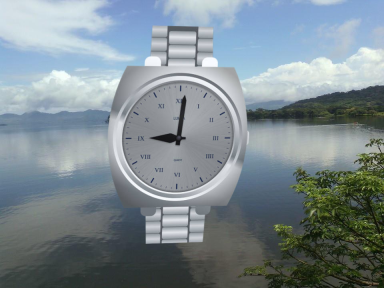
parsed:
9 h 01 min
